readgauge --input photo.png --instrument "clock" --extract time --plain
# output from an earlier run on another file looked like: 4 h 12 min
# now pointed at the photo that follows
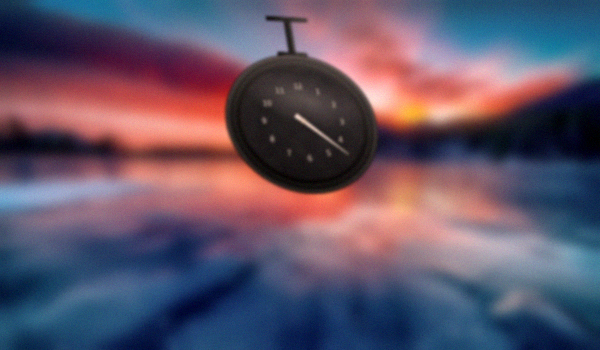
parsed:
4 h 22 min
